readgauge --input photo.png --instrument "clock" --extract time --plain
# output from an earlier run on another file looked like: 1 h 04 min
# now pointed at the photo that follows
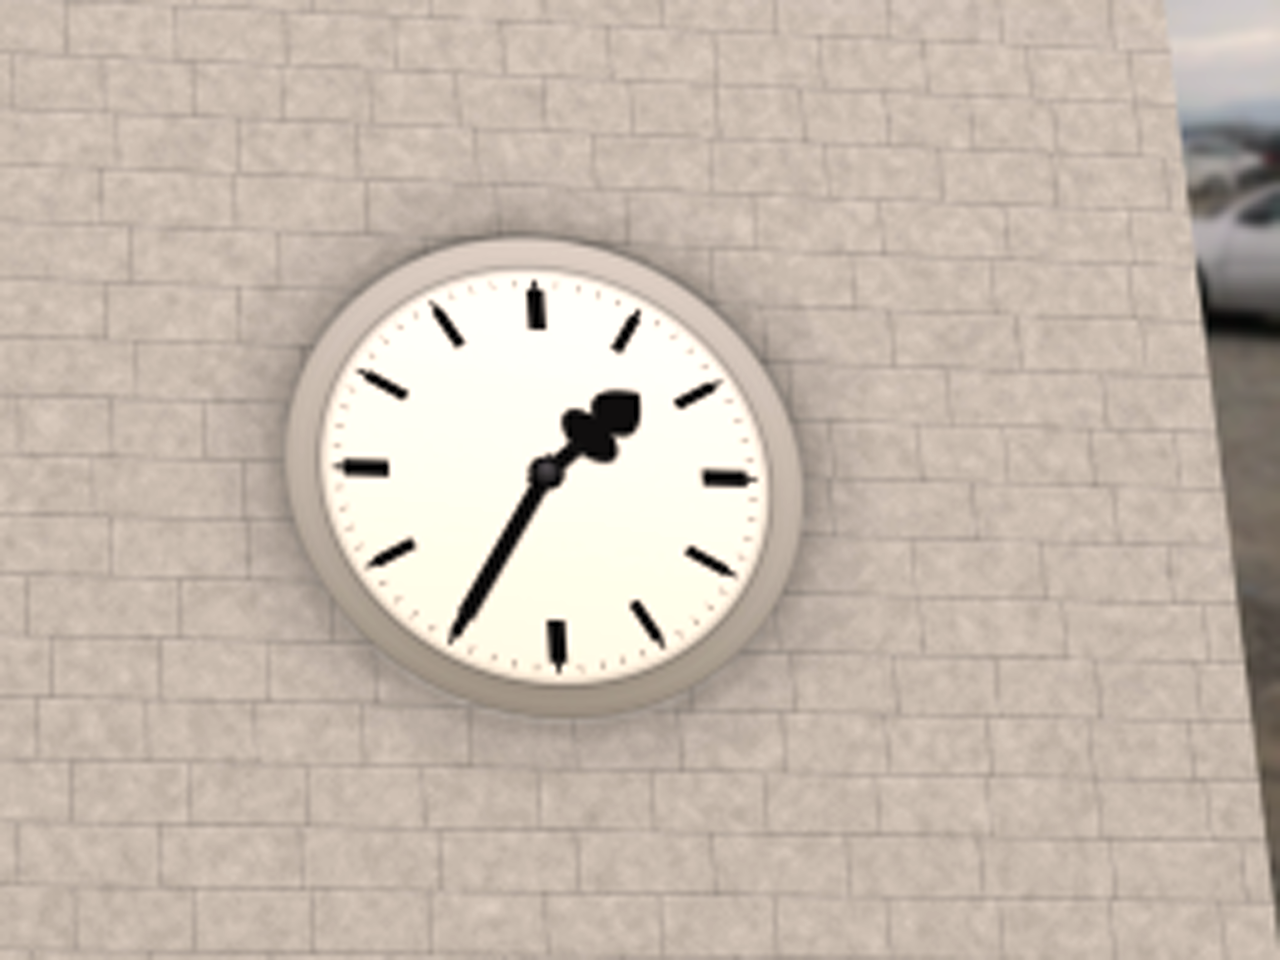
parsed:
1 h 35 min
